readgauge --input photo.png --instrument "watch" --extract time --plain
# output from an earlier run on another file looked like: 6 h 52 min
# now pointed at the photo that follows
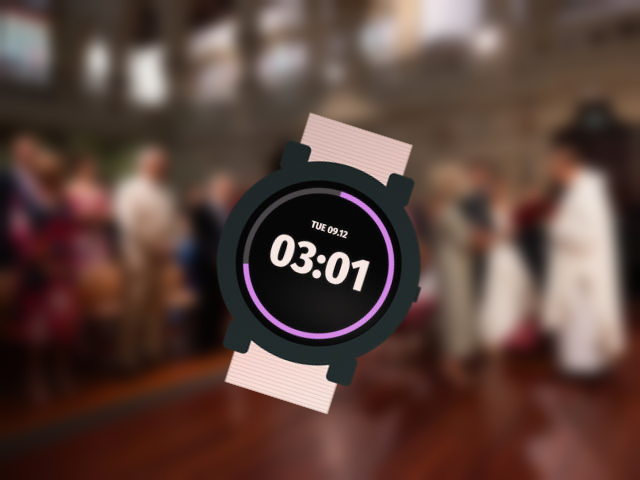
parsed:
3 h 01 min
